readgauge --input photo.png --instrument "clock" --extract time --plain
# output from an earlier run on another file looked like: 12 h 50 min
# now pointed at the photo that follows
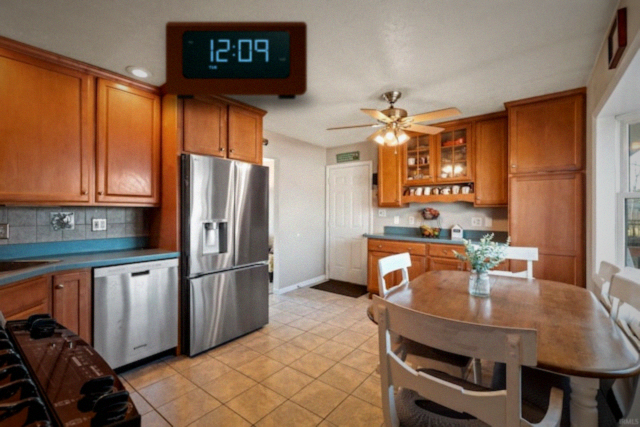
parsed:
12 h 09 min
